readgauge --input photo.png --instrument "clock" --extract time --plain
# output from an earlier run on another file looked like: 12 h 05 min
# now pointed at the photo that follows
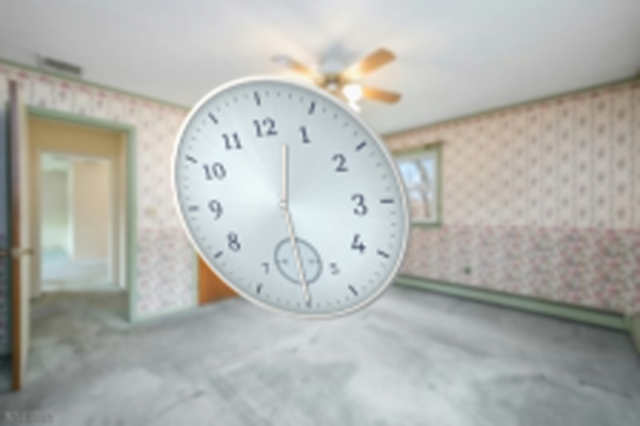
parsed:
12 h 30 min
